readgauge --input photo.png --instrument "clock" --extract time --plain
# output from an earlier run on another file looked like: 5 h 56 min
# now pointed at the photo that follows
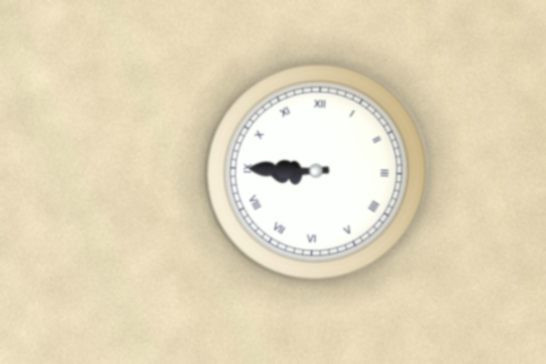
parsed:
8 h 45 min
